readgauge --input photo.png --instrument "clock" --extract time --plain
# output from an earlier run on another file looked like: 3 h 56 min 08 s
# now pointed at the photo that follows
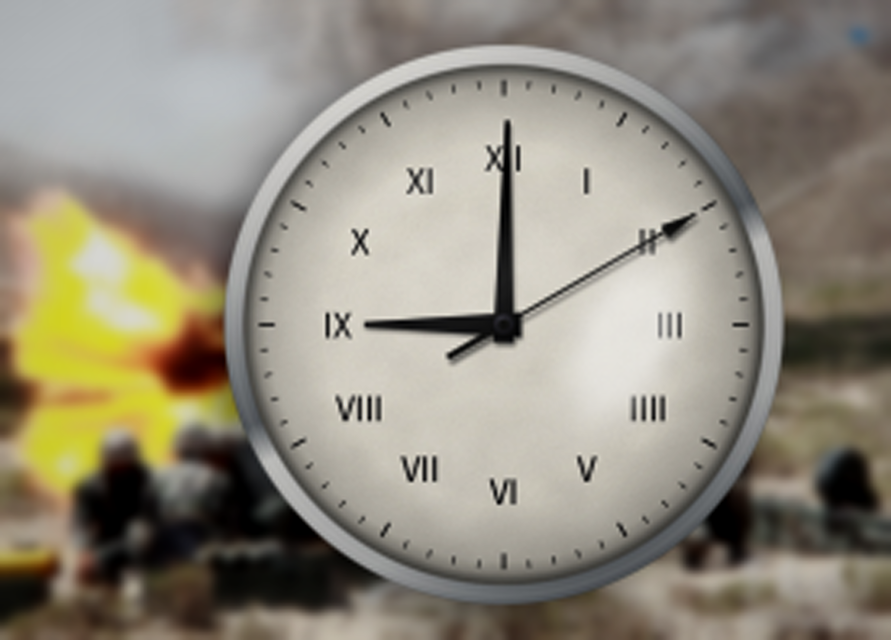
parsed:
9 h 00 min 10 s
